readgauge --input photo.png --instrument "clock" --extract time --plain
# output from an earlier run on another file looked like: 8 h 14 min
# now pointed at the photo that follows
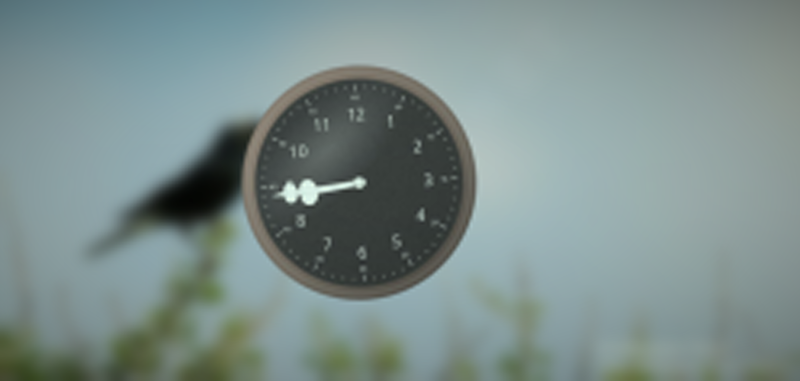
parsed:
8 h 44 min
